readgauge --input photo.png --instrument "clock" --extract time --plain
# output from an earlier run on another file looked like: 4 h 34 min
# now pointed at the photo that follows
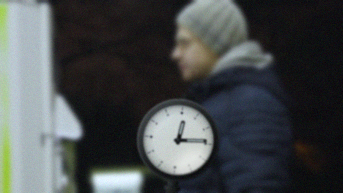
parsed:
12 h 14 min
